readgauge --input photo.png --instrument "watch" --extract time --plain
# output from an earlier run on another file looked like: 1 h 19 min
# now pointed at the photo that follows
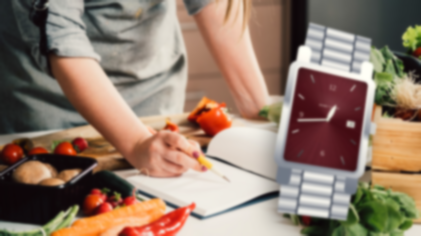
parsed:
12 h 43 min
